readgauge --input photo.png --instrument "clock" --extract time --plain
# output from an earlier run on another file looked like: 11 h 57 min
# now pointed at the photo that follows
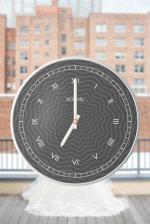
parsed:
7 h 00 min
